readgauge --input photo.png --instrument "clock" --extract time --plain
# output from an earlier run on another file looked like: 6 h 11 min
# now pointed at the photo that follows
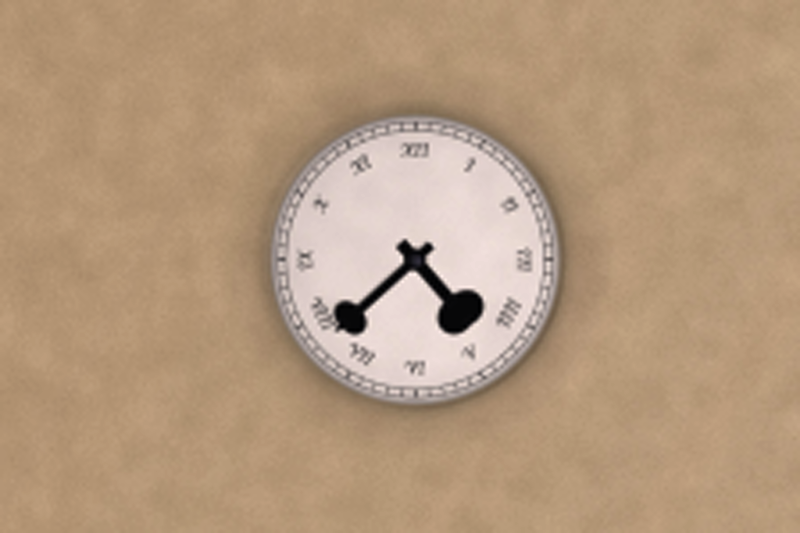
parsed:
4 h 38 min
